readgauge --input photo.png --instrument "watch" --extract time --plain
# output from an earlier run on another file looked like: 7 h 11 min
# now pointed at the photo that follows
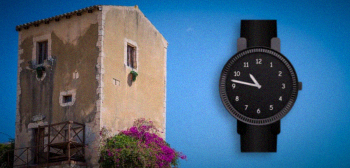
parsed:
10 h 47 min
